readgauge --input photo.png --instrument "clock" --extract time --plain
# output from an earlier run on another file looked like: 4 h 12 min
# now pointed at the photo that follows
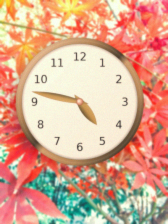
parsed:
4 h 47 min
